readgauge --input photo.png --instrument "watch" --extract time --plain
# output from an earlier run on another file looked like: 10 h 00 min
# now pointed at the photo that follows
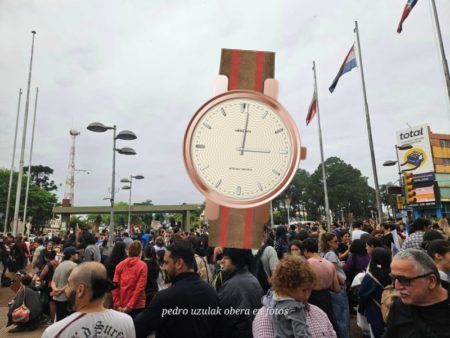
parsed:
3 h 01 min
